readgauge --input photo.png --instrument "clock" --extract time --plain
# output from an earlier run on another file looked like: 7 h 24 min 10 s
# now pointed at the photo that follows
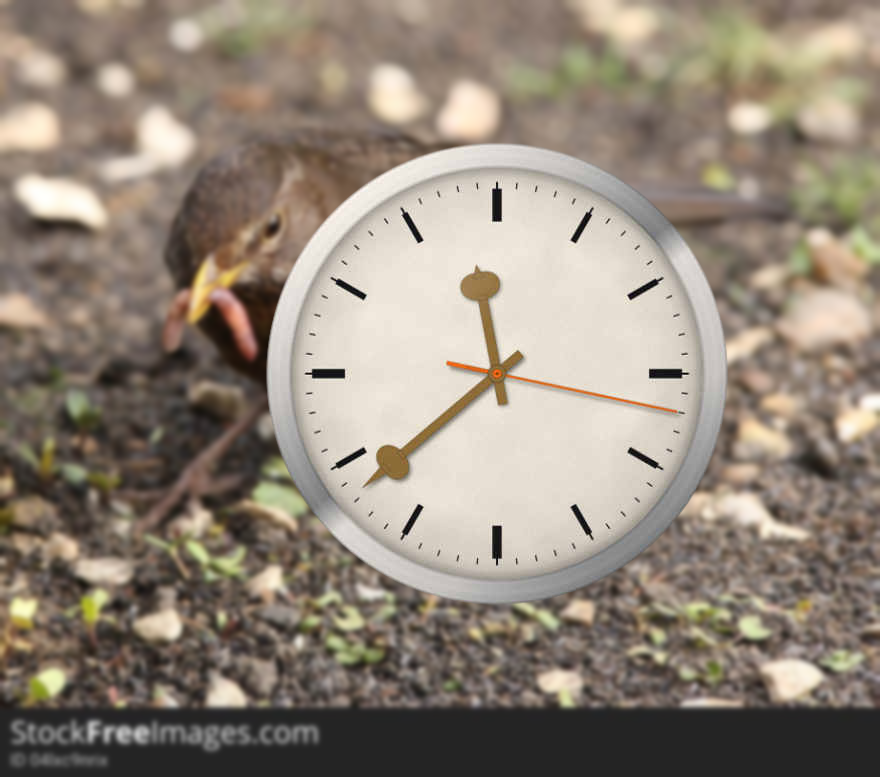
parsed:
11 h 38 min 17 s
